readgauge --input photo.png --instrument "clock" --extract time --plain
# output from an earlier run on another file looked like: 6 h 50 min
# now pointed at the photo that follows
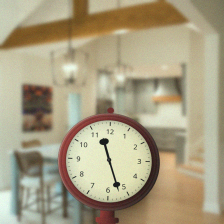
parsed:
11 h 27 min
